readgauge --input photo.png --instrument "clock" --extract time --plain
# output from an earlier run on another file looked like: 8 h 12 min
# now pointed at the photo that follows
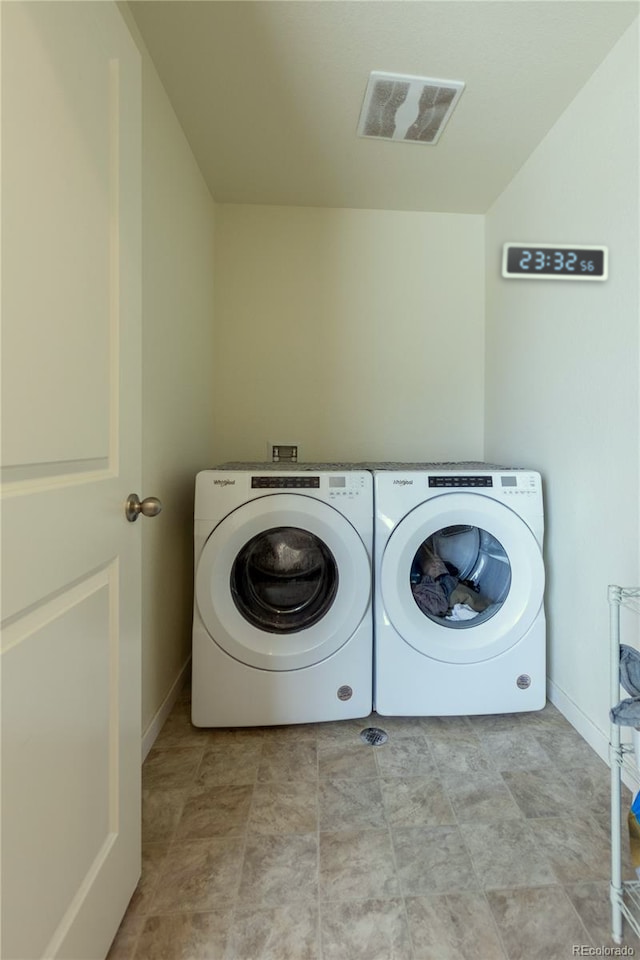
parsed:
23 h 32 min
